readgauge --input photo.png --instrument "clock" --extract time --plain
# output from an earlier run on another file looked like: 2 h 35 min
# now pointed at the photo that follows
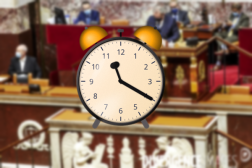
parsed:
11 h 20 min
